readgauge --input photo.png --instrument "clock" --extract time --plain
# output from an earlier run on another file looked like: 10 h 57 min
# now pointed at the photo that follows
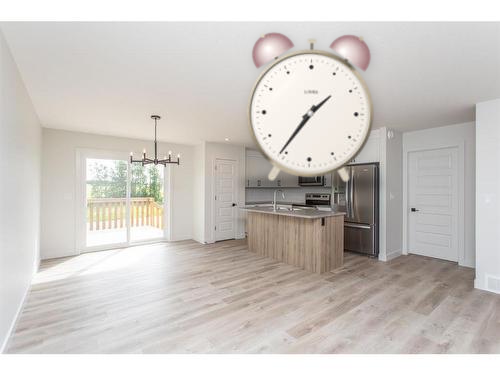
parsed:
1 h 36 min
